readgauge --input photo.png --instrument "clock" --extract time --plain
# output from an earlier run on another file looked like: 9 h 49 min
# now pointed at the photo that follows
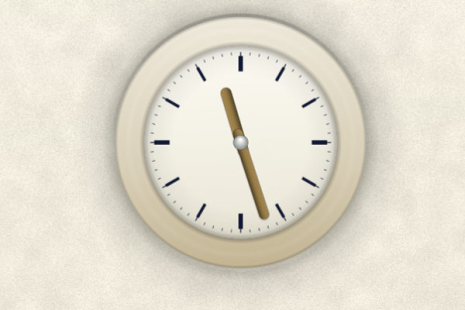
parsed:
11 h 27 min
